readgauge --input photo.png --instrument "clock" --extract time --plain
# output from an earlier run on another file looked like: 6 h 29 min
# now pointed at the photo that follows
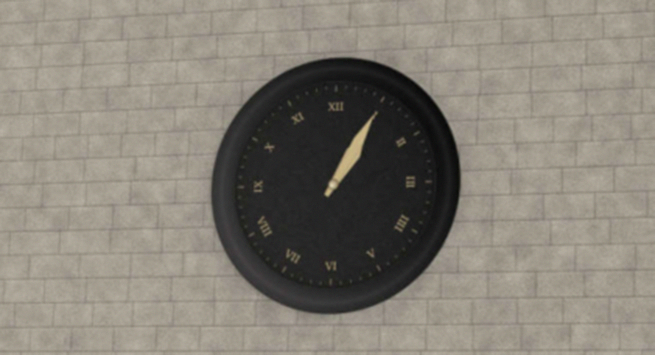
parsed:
1 h 05 min
